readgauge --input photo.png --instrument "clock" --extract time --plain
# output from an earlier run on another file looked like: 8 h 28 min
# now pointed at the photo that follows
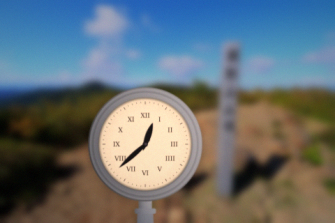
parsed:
12 h 38 min
